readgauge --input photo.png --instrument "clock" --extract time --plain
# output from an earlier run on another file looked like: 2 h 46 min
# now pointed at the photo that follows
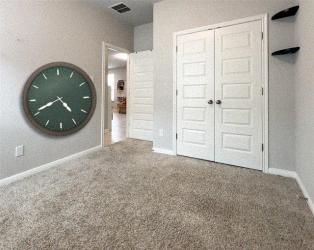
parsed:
4 h 41 min
